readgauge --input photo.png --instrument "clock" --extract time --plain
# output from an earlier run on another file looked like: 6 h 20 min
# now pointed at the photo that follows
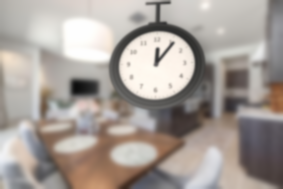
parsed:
12 h 06 min
